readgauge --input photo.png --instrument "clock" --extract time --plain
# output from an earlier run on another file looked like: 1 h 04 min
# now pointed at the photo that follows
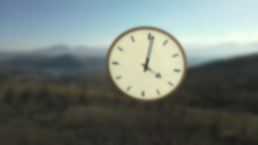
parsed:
4 h 01 min
